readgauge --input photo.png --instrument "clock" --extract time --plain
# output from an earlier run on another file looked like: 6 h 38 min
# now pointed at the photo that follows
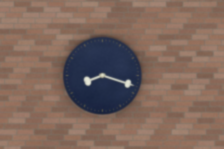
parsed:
8 h 18 min
